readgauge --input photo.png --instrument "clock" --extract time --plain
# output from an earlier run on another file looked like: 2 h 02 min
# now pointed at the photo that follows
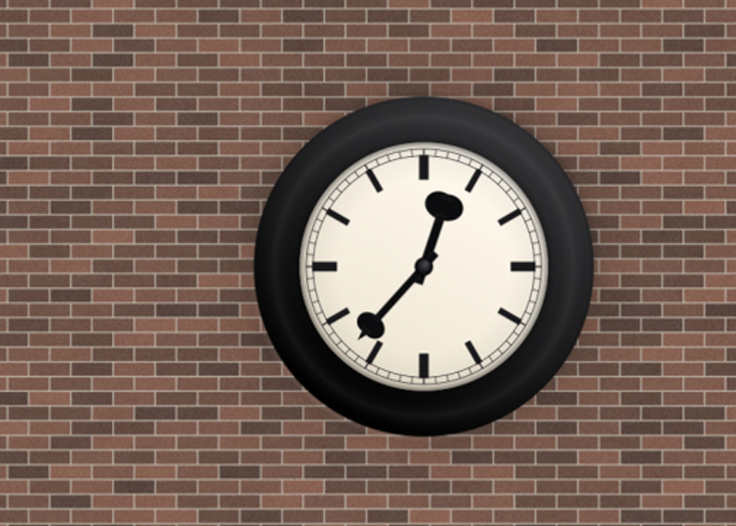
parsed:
12 h 37 min
